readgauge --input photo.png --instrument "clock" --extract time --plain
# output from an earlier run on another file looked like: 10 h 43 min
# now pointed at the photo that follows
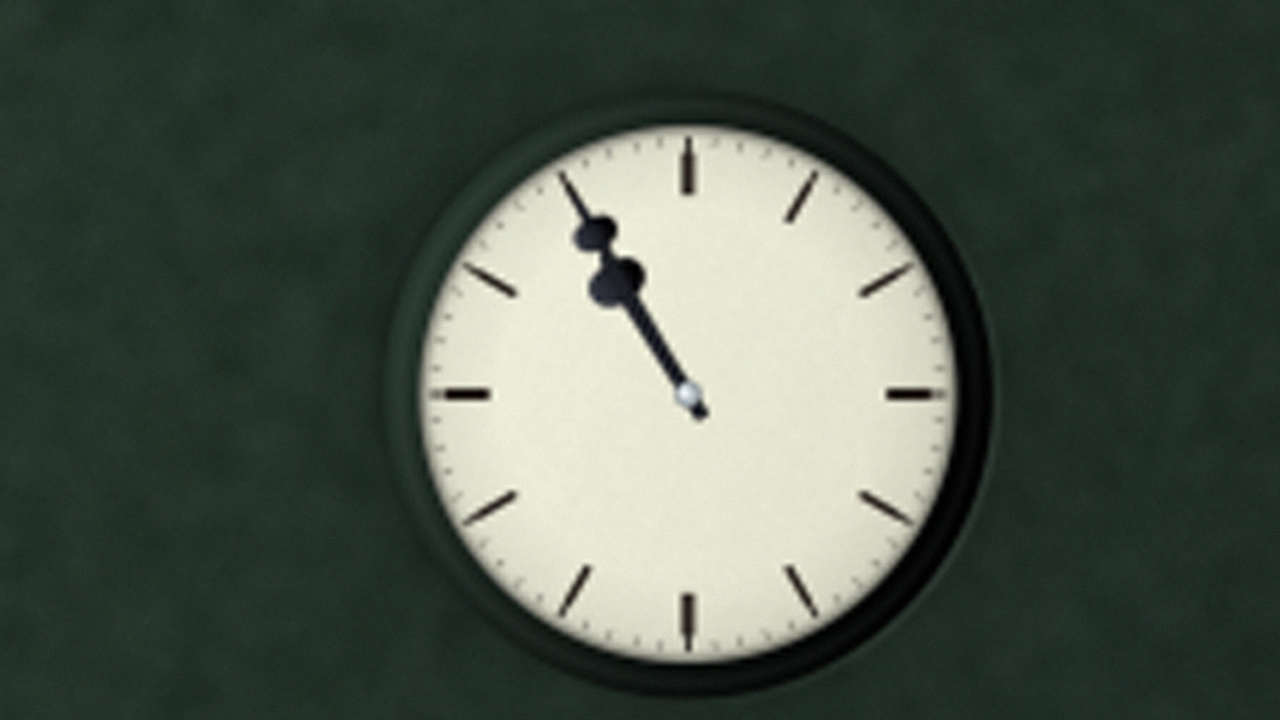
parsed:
10 h 55 min
